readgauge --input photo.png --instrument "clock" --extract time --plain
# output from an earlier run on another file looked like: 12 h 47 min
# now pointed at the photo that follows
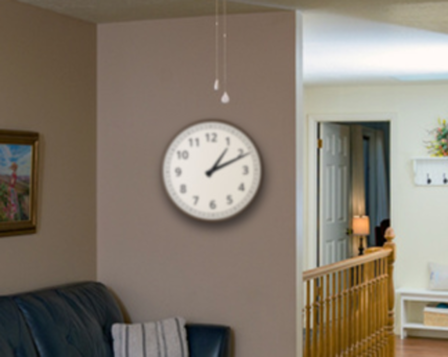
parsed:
1 h 11 min
